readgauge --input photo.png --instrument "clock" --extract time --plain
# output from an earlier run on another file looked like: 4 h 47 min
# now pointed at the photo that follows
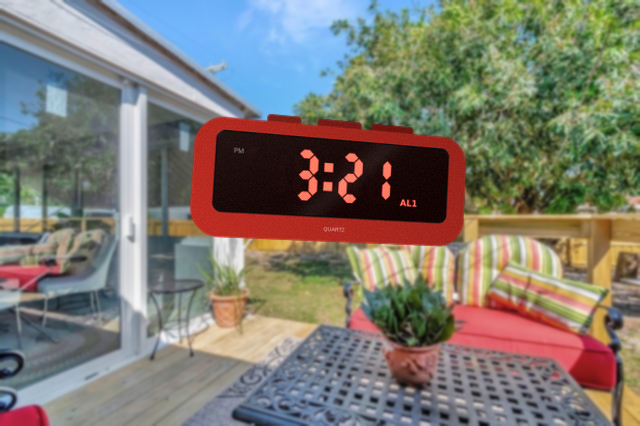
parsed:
3 h 21 min
